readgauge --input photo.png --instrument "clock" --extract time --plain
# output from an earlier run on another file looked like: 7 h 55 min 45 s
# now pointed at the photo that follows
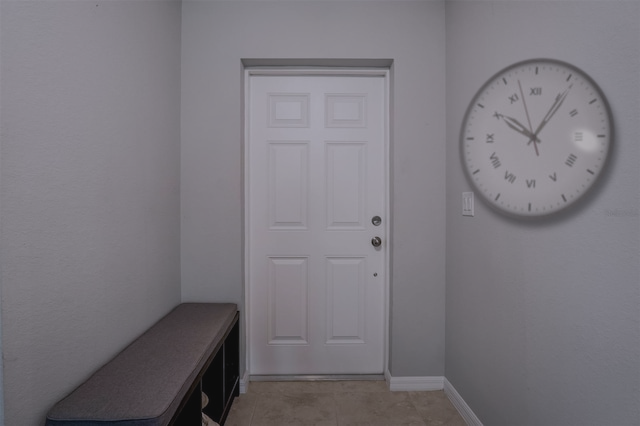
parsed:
10 h 05 min 57 s
